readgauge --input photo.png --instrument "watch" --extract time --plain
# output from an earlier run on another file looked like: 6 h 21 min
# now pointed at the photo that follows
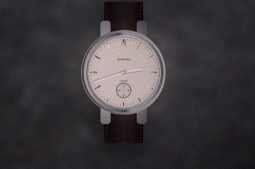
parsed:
2 h 42 min
